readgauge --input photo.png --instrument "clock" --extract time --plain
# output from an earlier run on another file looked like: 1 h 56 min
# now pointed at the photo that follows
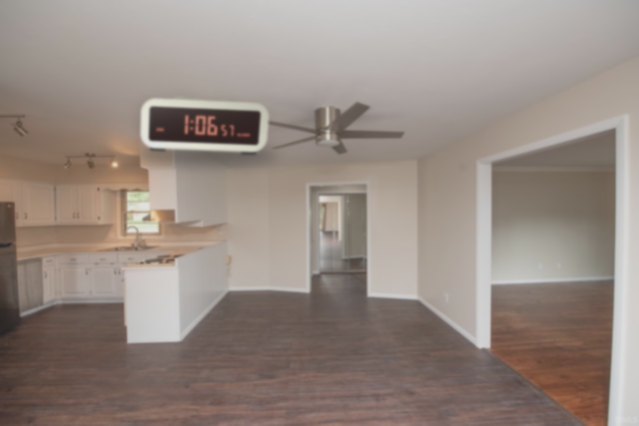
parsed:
1 h 06 min
